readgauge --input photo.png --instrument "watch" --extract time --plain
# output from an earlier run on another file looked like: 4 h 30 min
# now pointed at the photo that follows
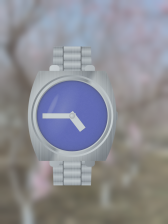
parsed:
4 h 45 min
